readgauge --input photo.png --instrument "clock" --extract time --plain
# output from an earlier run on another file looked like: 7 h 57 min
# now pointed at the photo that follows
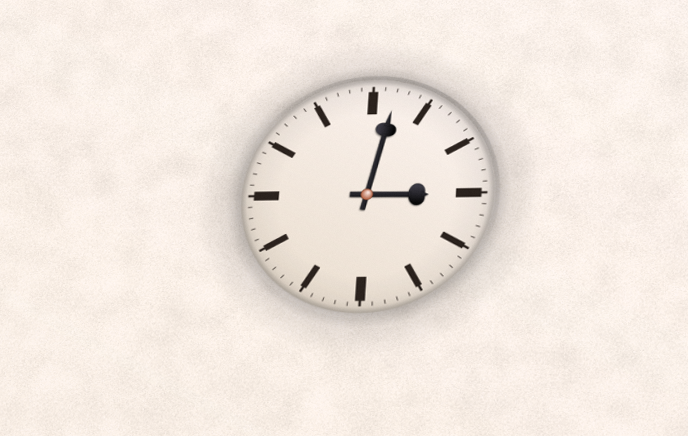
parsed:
3 h 02 min
